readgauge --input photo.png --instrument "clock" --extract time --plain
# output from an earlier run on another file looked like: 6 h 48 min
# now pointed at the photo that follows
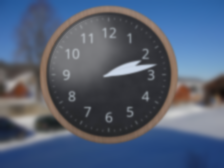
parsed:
2 h 13 min
